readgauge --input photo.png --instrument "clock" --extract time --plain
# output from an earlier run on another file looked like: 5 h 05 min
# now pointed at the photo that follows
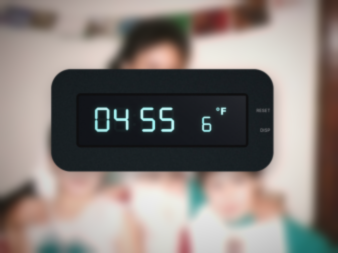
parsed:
4 h 55 min
